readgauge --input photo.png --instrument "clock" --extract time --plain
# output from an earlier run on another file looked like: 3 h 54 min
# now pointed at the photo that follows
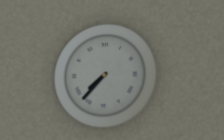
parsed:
7 h 37 min
